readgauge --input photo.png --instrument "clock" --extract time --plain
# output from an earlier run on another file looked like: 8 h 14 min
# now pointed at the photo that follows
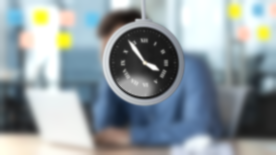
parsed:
3 h 54 min
